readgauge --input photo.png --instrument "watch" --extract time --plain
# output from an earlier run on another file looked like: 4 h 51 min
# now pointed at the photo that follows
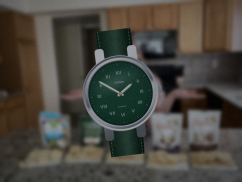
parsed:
1 h 51 min
